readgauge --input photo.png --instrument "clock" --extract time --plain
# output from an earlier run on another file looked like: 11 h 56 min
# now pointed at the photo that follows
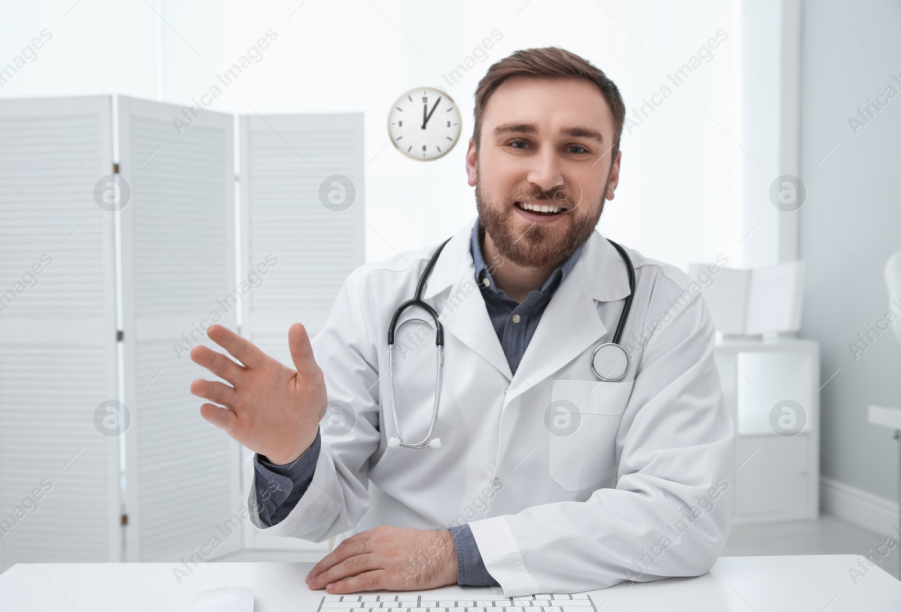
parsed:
12 h 05 min
